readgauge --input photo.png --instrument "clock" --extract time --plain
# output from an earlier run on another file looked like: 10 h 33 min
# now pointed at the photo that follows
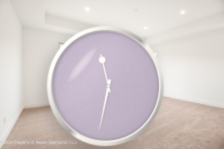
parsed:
11 h 32 min
